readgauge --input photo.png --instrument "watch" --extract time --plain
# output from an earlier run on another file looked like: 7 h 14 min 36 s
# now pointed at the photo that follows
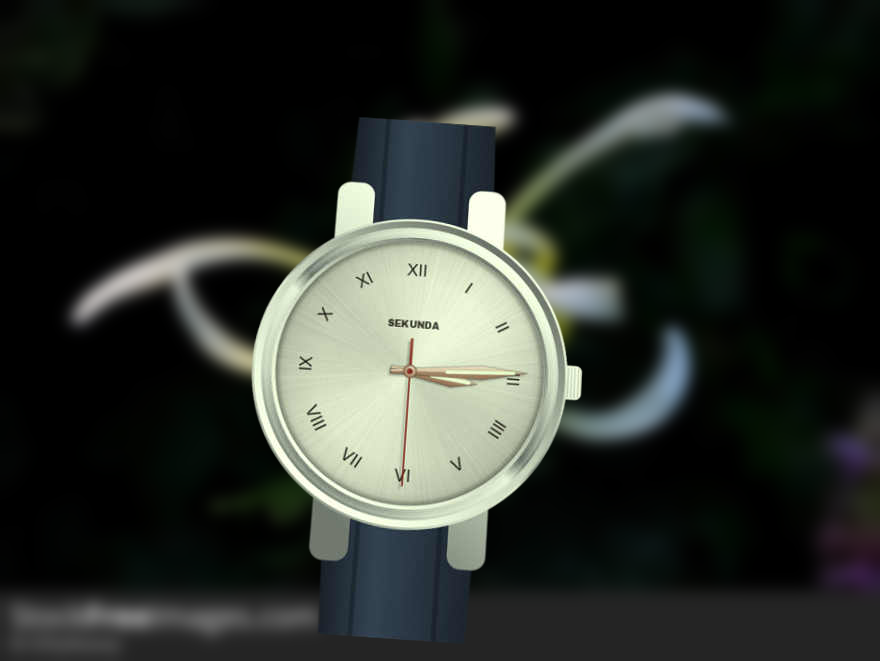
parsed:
3 h 14 min 30 s
